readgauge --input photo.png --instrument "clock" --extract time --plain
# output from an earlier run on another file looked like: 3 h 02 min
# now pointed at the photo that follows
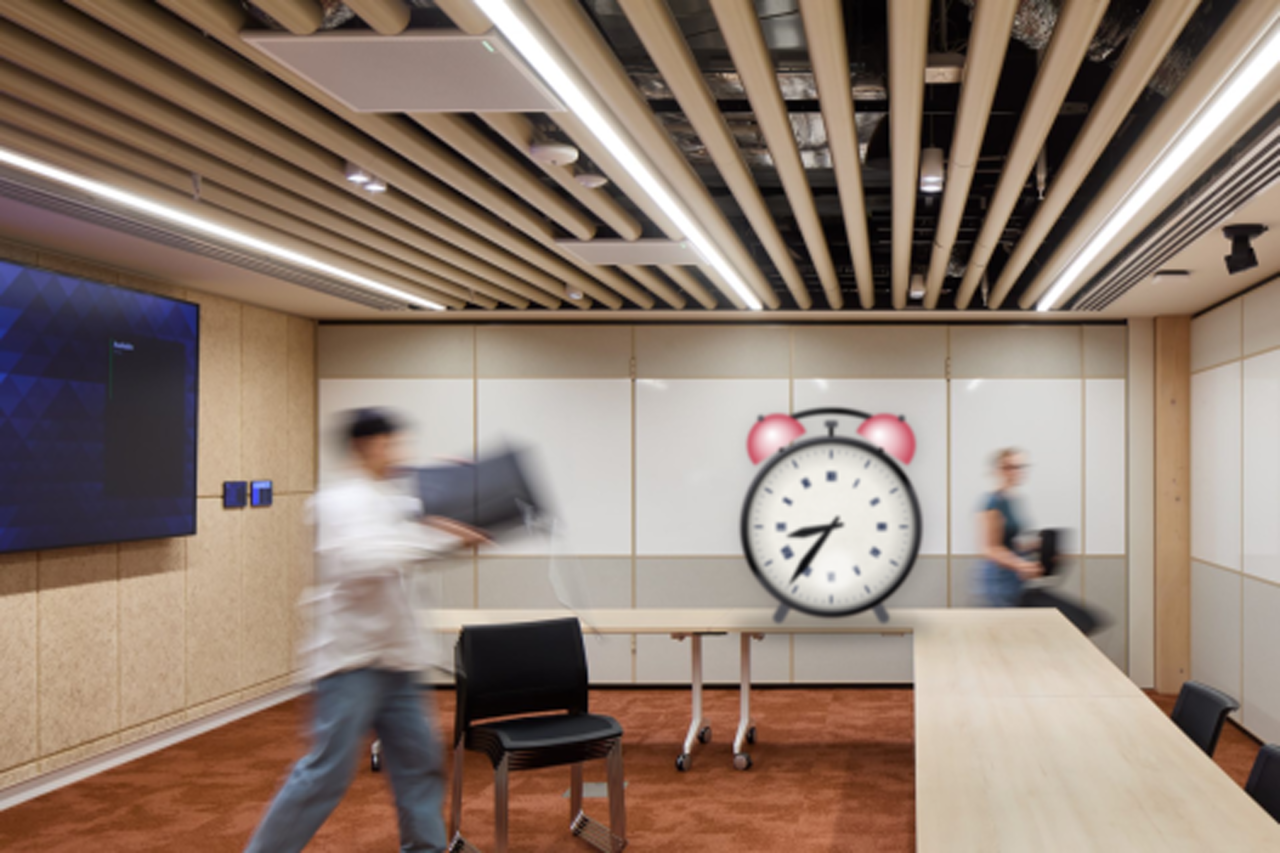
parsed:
8 h 36 min
